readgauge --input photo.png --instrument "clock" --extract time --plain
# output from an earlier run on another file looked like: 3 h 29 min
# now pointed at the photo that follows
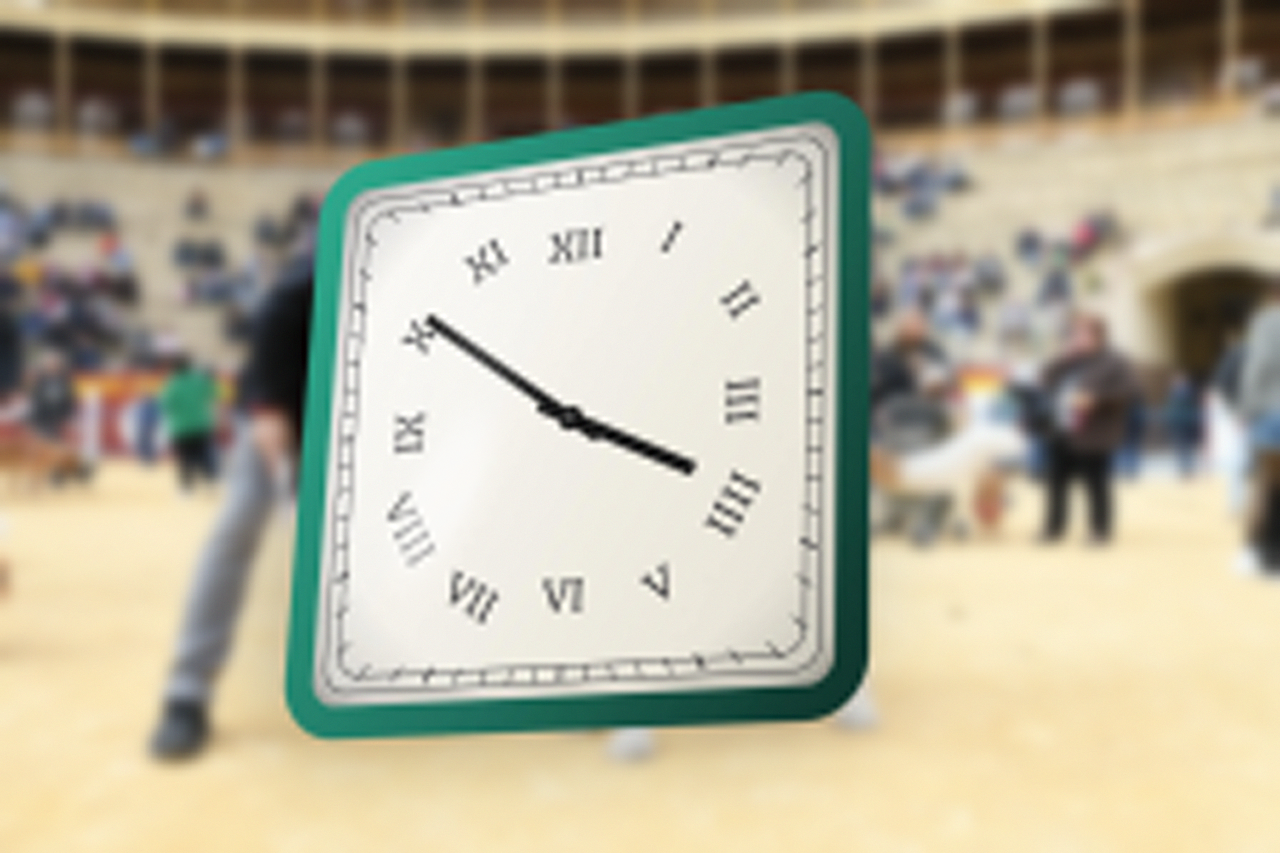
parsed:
3 h 51 min
